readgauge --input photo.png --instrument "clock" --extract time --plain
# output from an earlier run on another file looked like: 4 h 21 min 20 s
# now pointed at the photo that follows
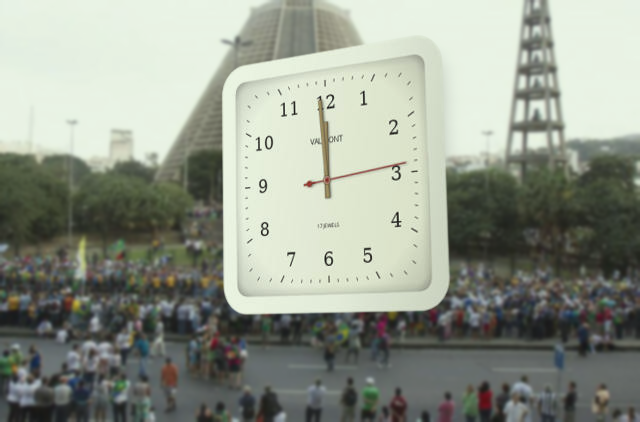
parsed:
11 h 59 min 14 s
